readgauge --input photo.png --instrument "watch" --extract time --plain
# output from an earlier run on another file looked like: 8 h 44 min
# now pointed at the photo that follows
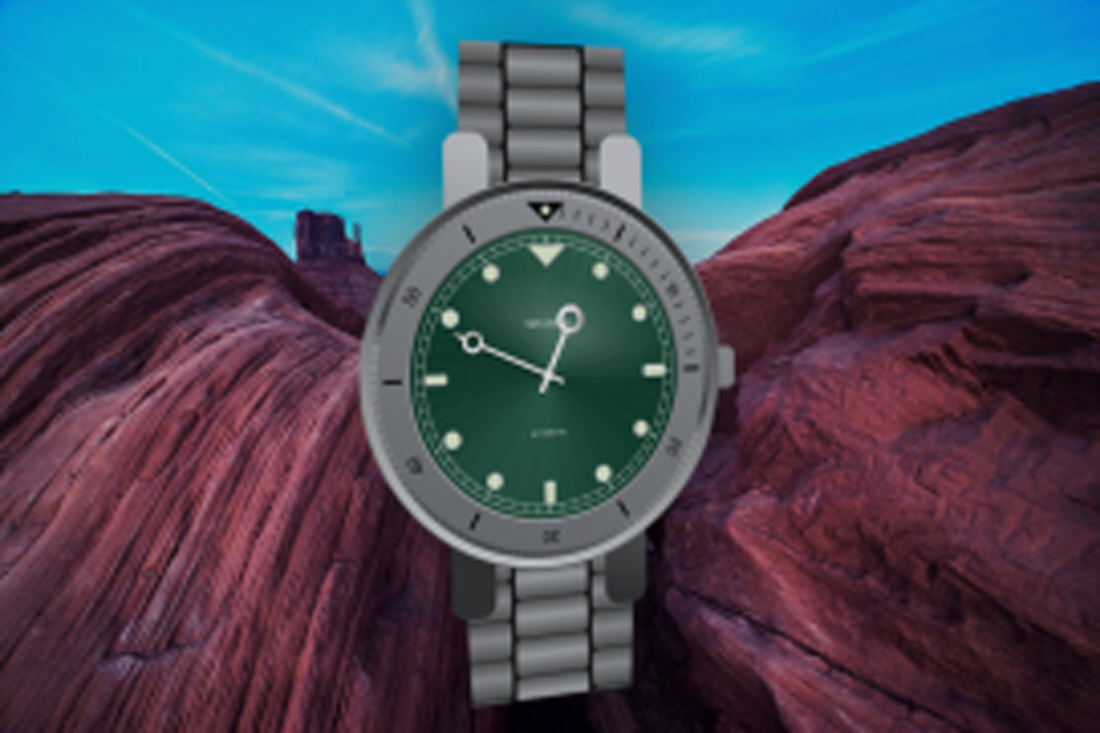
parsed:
12 h 49 min
